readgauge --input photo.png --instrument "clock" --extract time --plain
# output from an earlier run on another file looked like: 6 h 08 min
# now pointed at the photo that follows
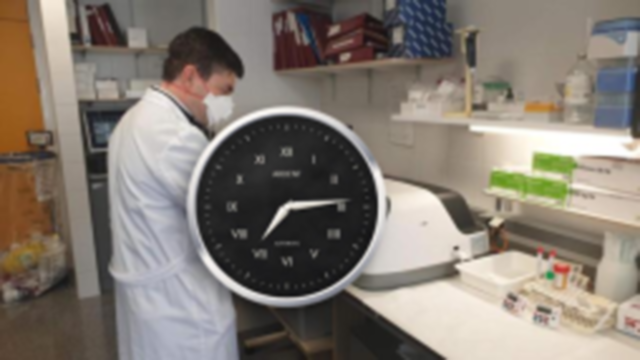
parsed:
7 h 14 min
